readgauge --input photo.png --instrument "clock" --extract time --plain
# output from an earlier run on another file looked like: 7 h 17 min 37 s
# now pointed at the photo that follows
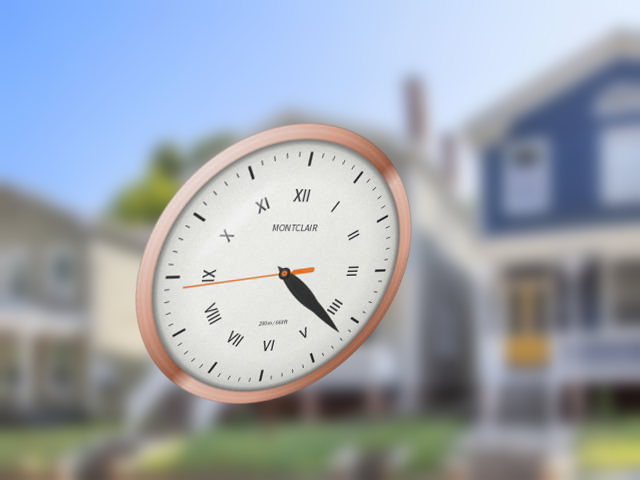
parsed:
4 h 21 min 44 s
